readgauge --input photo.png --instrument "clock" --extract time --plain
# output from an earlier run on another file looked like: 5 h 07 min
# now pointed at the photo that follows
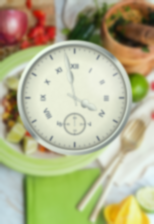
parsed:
3 h 58 min
